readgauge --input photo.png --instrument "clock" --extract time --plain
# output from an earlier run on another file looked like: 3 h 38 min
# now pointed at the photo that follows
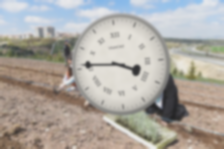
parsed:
3 h 46 min
